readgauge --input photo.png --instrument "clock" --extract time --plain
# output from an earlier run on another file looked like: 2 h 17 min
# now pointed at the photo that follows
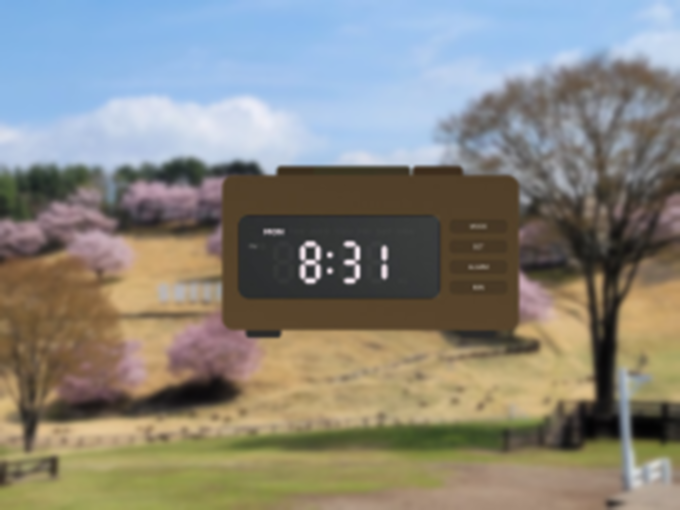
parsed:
8 h 31 min
